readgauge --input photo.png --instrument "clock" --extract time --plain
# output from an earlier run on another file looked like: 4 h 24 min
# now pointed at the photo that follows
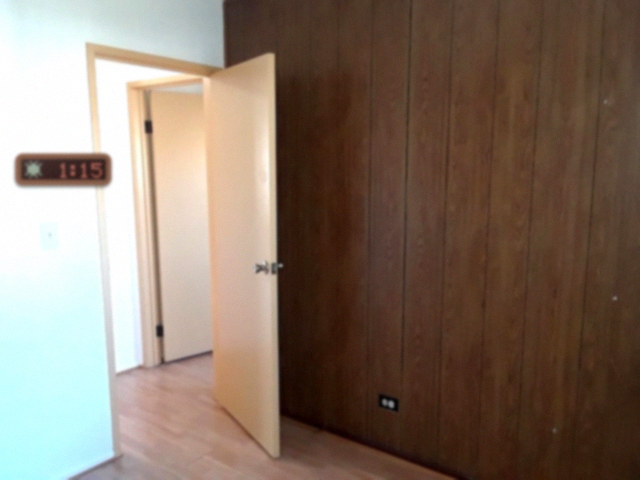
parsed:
1 h 15 min
